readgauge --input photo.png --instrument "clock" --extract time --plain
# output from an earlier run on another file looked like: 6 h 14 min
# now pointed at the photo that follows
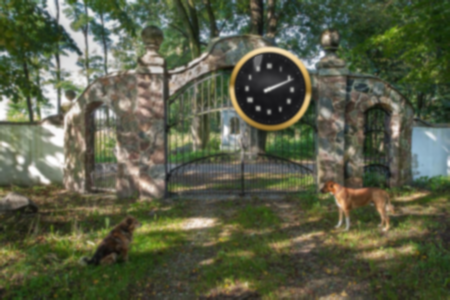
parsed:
2 h 11 min
